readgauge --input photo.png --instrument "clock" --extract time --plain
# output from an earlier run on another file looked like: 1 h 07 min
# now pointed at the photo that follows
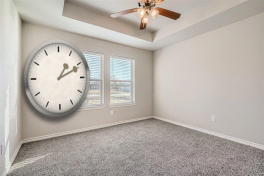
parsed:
1 h 11 min
